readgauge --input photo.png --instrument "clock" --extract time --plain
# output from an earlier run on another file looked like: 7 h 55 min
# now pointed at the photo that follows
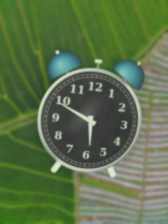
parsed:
5 h 49 min
